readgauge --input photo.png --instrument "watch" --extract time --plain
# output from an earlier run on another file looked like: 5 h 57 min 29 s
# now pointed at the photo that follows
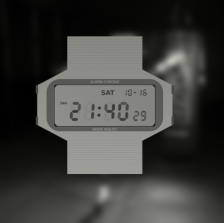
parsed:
21 h 40 min 29 s
